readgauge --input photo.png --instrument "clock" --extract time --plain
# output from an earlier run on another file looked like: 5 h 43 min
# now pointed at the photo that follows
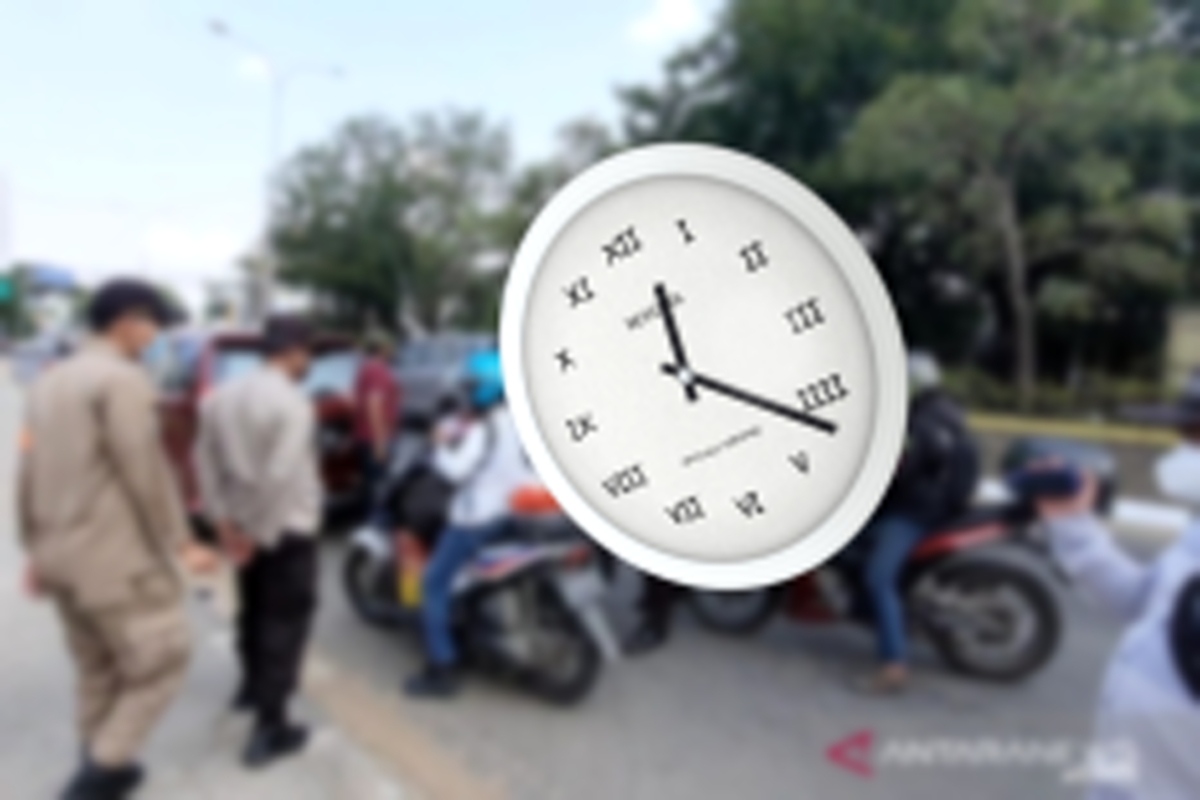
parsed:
12 h 22 min
